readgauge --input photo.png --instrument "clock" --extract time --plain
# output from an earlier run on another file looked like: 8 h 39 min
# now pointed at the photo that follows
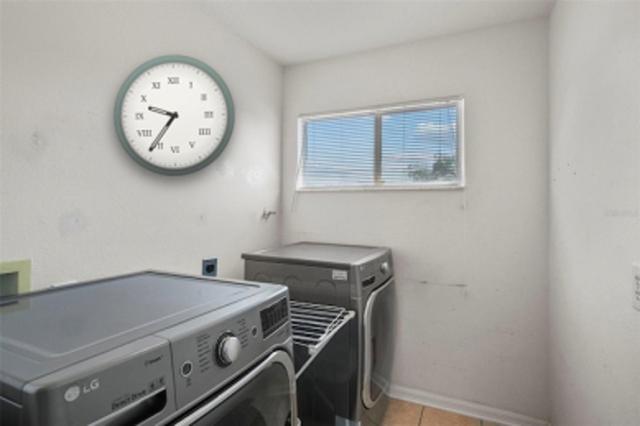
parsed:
9 h 36 min
